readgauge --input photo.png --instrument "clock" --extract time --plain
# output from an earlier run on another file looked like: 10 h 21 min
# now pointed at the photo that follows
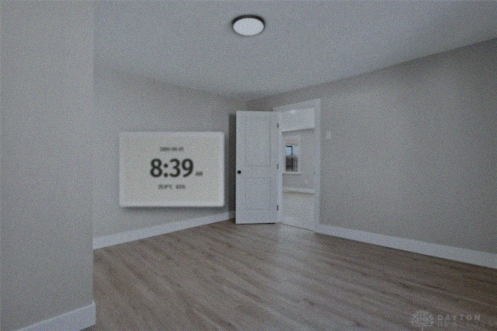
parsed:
8 h 39 min
